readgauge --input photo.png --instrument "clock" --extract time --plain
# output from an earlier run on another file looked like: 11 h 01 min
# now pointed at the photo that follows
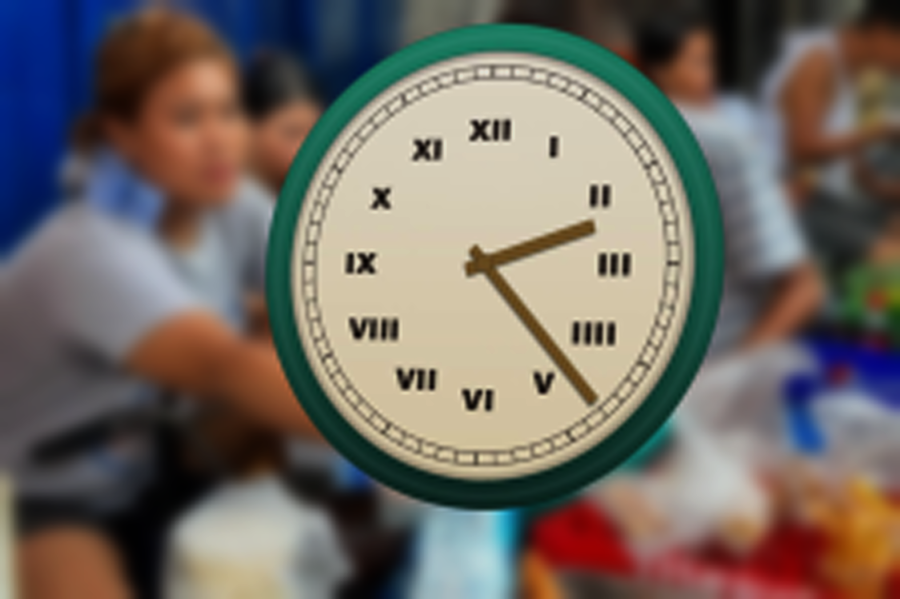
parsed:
2 h 23 min
